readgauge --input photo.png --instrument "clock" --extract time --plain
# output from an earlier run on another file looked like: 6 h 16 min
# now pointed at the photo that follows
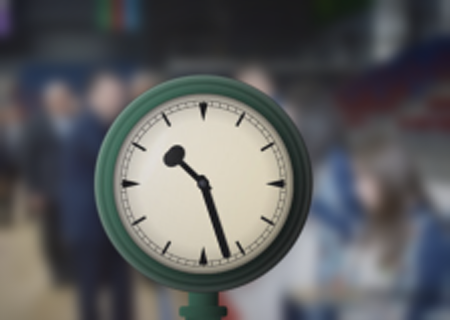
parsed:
10 h 27 min
